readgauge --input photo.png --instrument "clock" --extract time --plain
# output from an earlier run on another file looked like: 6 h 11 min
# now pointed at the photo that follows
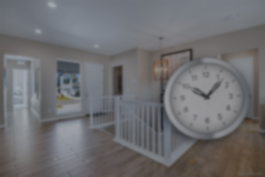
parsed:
10 h 07 min
